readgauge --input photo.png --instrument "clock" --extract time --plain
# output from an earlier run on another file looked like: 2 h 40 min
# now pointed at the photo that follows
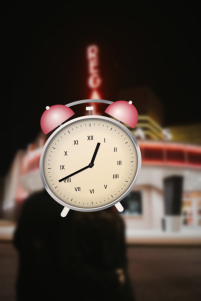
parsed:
12 h 41 min
